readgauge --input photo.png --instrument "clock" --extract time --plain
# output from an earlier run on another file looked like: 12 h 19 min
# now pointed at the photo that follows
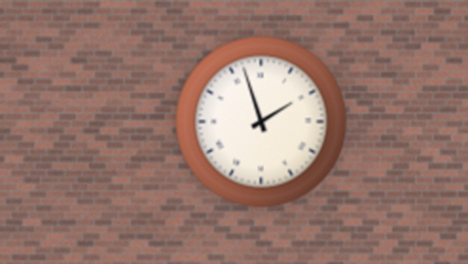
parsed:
1 h 57 min
